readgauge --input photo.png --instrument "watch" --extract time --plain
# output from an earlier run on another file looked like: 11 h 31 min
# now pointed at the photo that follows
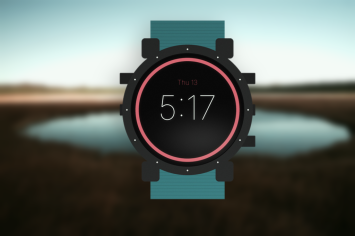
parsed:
5 h 17 min
